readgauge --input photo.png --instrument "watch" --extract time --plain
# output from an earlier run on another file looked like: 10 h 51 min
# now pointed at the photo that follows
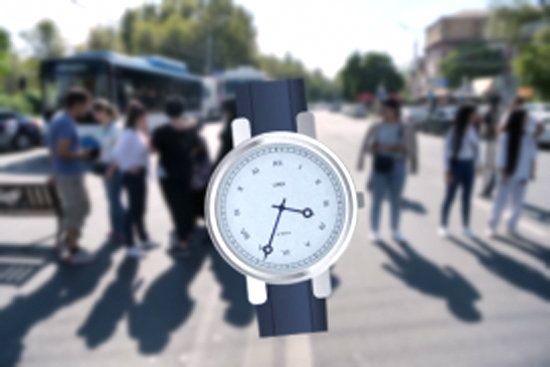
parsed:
3 h 34 min
